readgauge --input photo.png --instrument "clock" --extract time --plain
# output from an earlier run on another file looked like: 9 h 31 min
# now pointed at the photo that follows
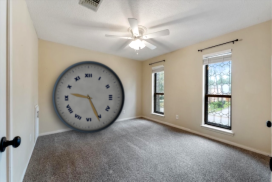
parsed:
9 h 26 min
